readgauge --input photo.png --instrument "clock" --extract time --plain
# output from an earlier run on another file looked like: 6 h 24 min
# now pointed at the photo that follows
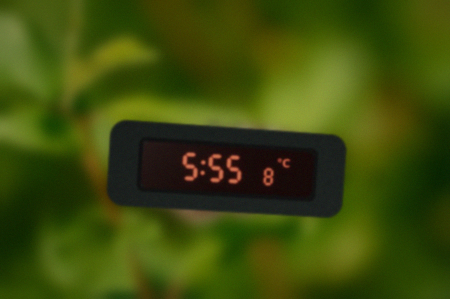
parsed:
5 h 55 min
